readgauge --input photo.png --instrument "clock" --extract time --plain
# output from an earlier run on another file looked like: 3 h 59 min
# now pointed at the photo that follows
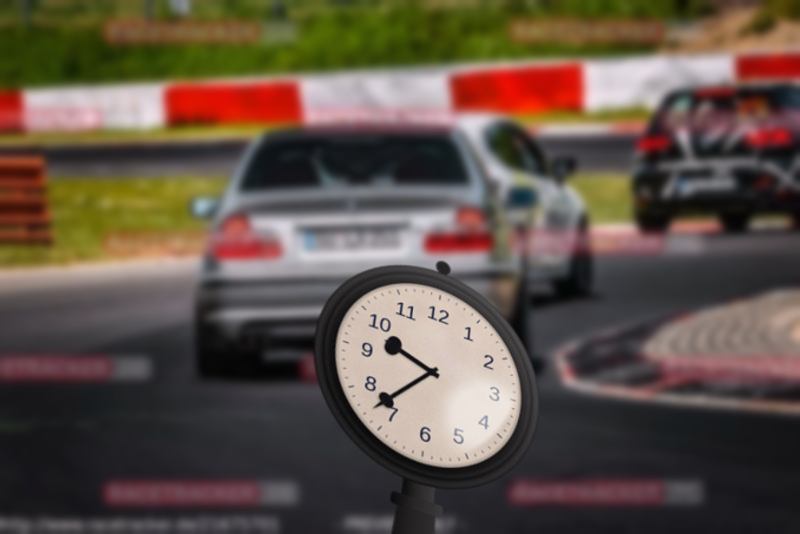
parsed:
9 h 37 min
